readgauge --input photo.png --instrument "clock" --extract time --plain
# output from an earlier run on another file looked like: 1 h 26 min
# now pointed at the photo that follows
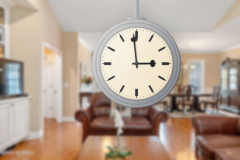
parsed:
2 h 59 min
